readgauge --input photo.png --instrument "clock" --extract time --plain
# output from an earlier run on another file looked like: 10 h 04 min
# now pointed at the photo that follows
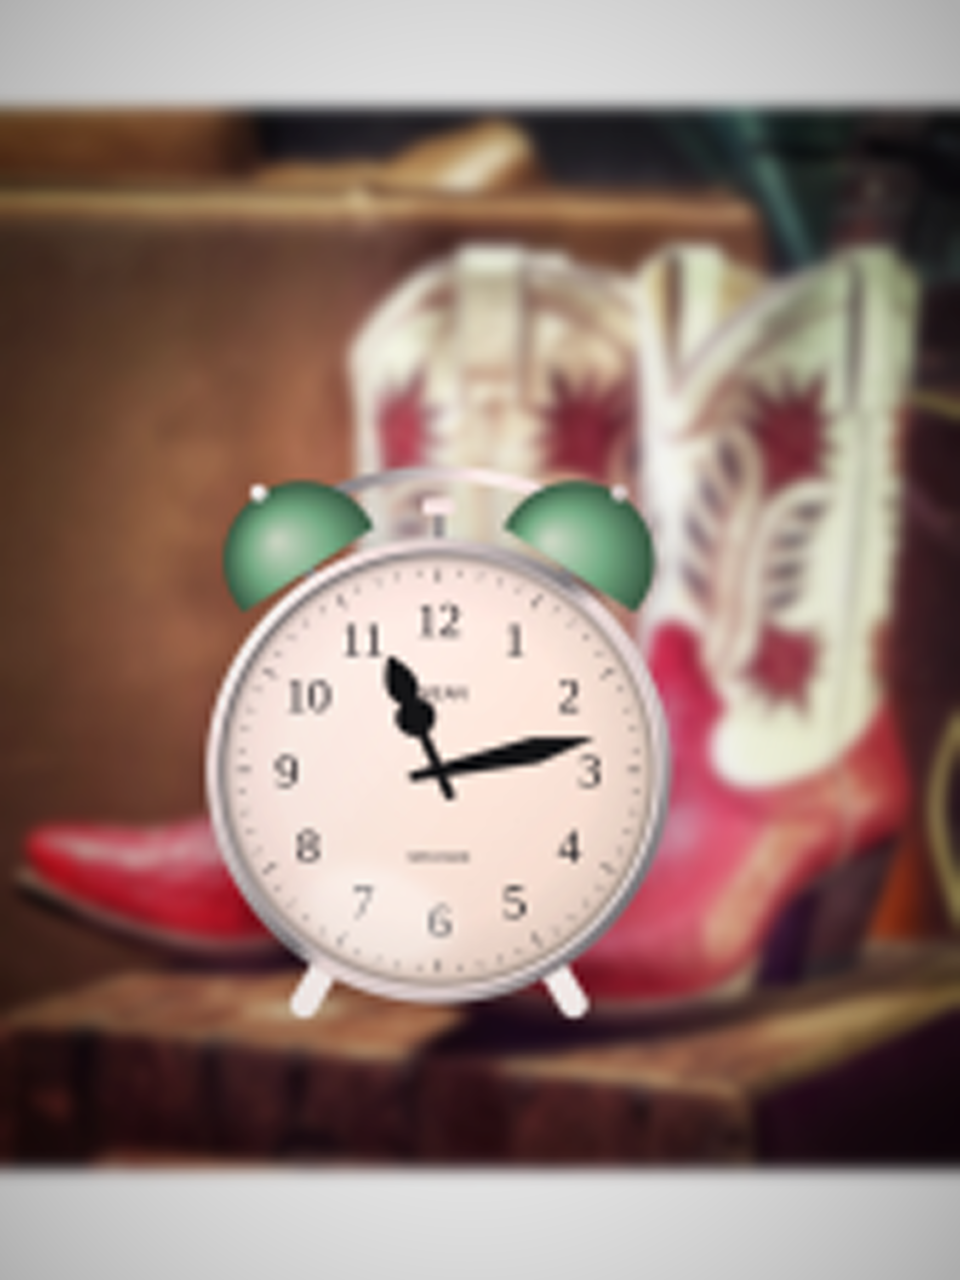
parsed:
11 h 13 min
